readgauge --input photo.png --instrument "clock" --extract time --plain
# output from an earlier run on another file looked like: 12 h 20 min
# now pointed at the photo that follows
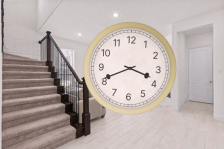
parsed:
3 h 41 min
